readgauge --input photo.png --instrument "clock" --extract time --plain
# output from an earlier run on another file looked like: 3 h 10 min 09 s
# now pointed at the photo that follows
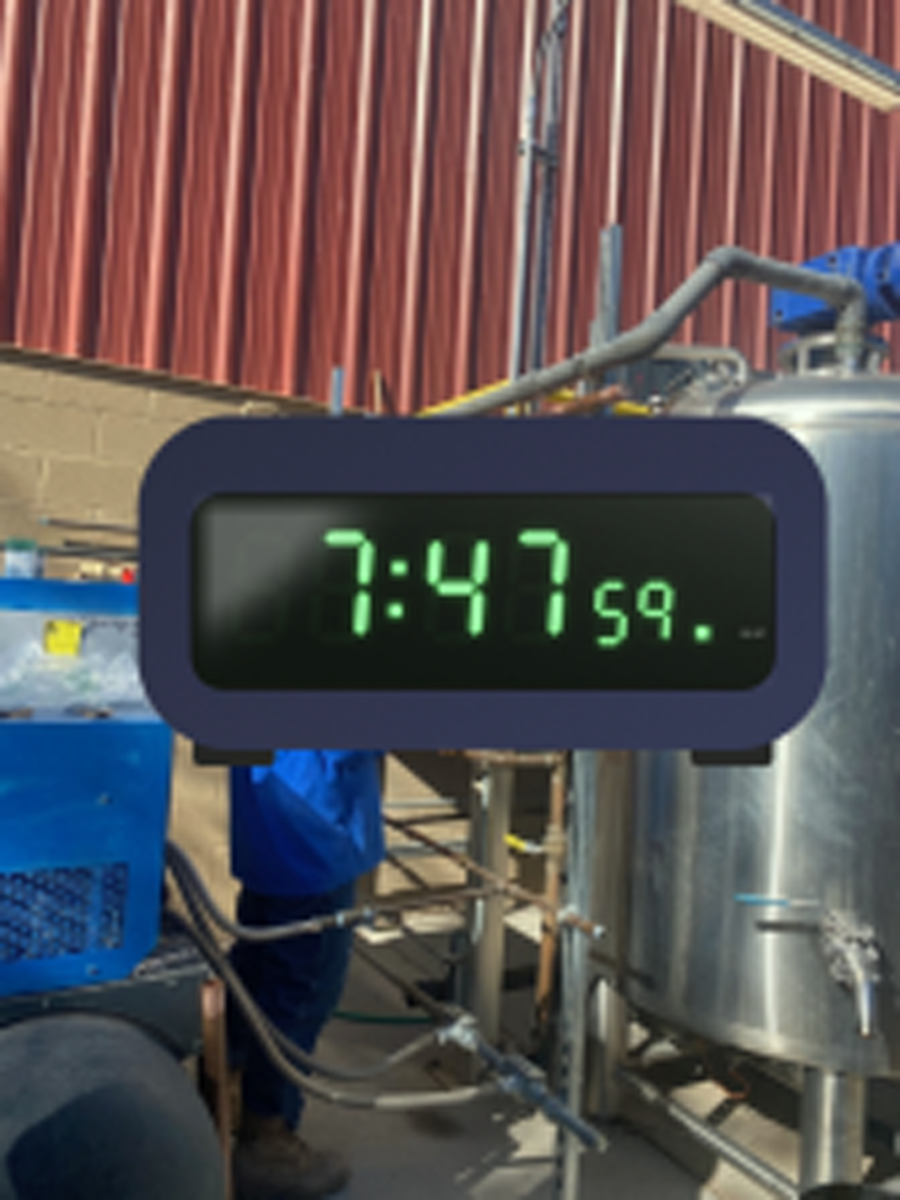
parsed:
7 h 47 min 59 s
